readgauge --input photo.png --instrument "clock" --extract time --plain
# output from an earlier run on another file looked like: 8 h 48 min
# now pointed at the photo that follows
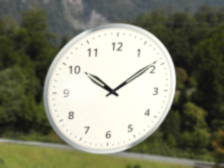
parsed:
10 h 09 min
